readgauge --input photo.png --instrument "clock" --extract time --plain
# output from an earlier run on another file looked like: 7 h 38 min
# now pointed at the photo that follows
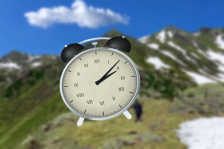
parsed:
2 h 08 min
